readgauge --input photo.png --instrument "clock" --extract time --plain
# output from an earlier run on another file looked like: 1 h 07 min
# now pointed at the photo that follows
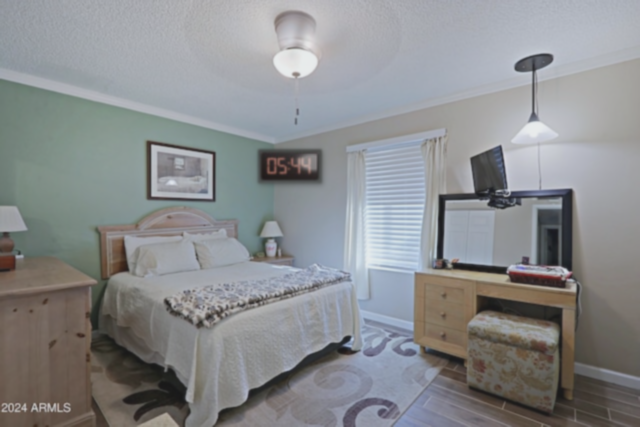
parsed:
5 h 44 min
